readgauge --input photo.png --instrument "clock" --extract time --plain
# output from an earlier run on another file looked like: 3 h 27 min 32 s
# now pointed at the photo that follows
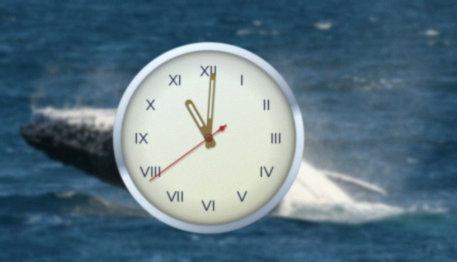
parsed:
11 h 00 min 39 s
